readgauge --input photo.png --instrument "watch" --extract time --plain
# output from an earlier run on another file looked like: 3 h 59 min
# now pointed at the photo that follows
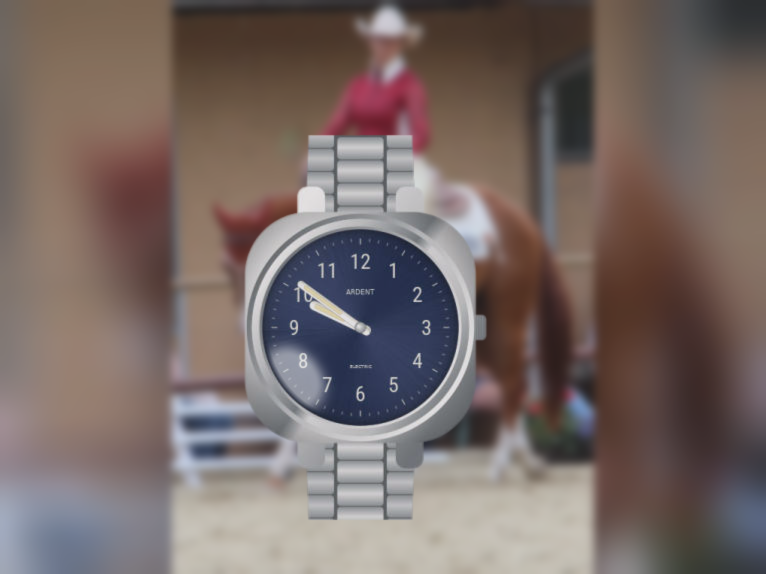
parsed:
9 h 51 min
